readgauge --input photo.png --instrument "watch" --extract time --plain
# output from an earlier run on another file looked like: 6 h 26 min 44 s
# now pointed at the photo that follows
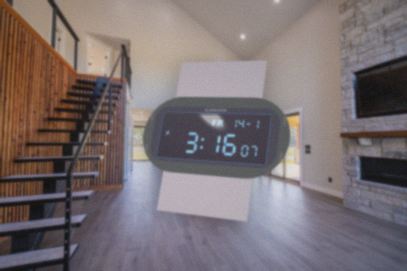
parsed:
3 h 16 min 07 s
